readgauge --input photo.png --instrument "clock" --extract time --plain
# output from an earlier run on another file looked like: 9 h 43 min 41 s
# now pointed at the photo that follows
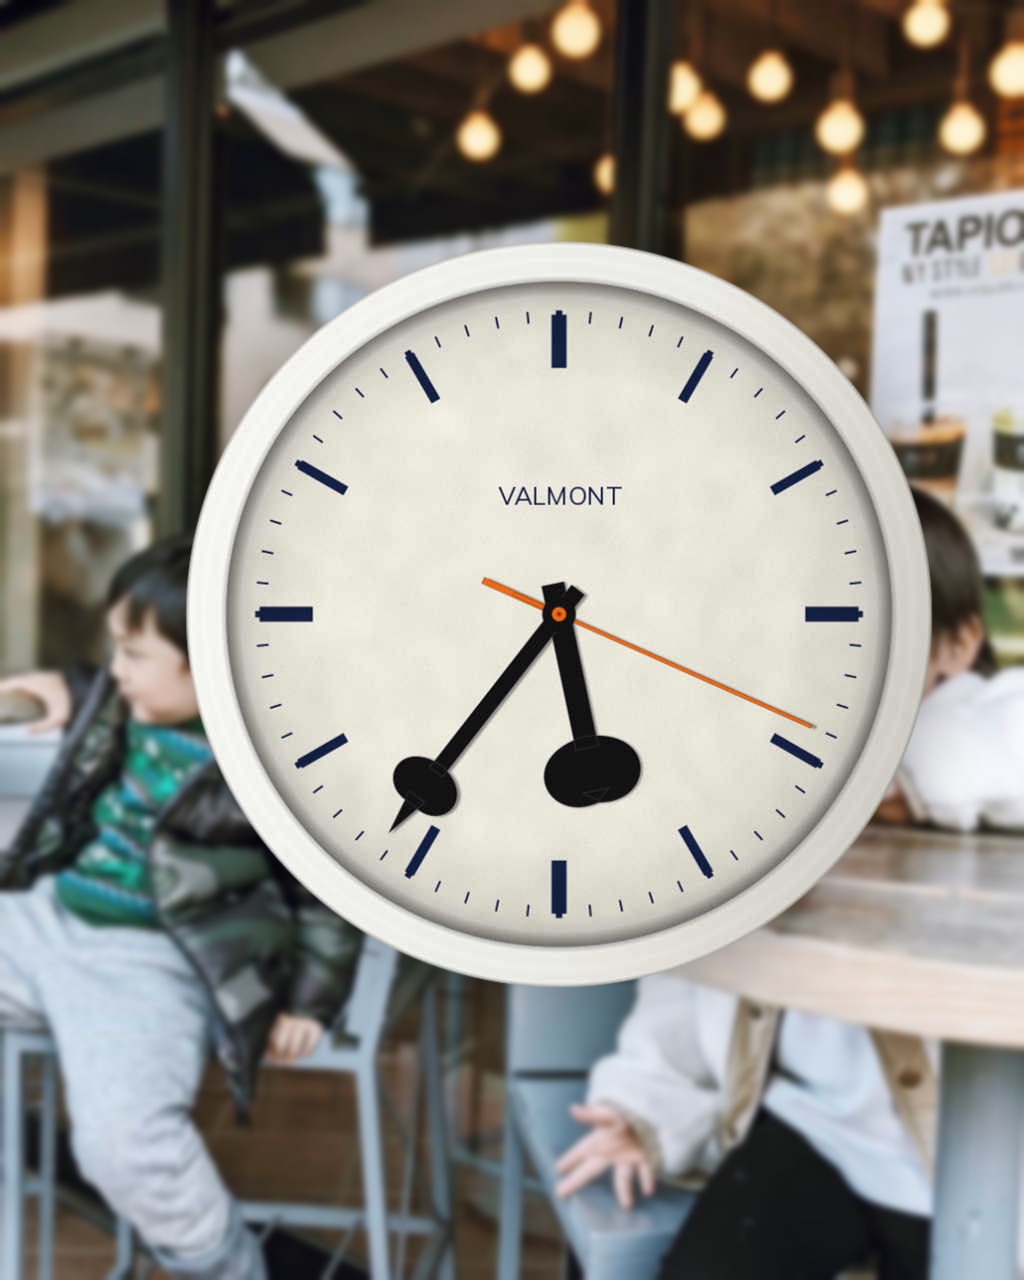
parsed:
5 h 36 min 19 s
